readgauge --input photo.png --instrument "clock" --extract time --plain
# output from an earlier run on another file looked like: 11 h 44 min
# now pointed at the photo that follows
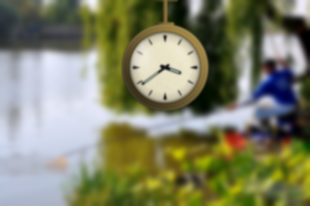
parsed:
3 h 39 min
